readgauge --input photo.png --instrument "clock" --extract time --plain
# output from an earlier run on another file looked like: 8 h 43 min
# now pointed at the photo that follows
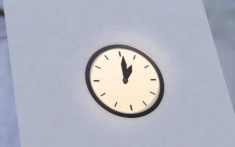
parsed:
1 h 01 min
